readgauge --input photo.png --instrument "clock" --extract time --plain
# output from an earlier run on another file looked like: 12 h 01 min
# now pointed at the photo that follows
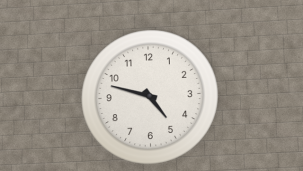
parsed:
4 h 48 min
